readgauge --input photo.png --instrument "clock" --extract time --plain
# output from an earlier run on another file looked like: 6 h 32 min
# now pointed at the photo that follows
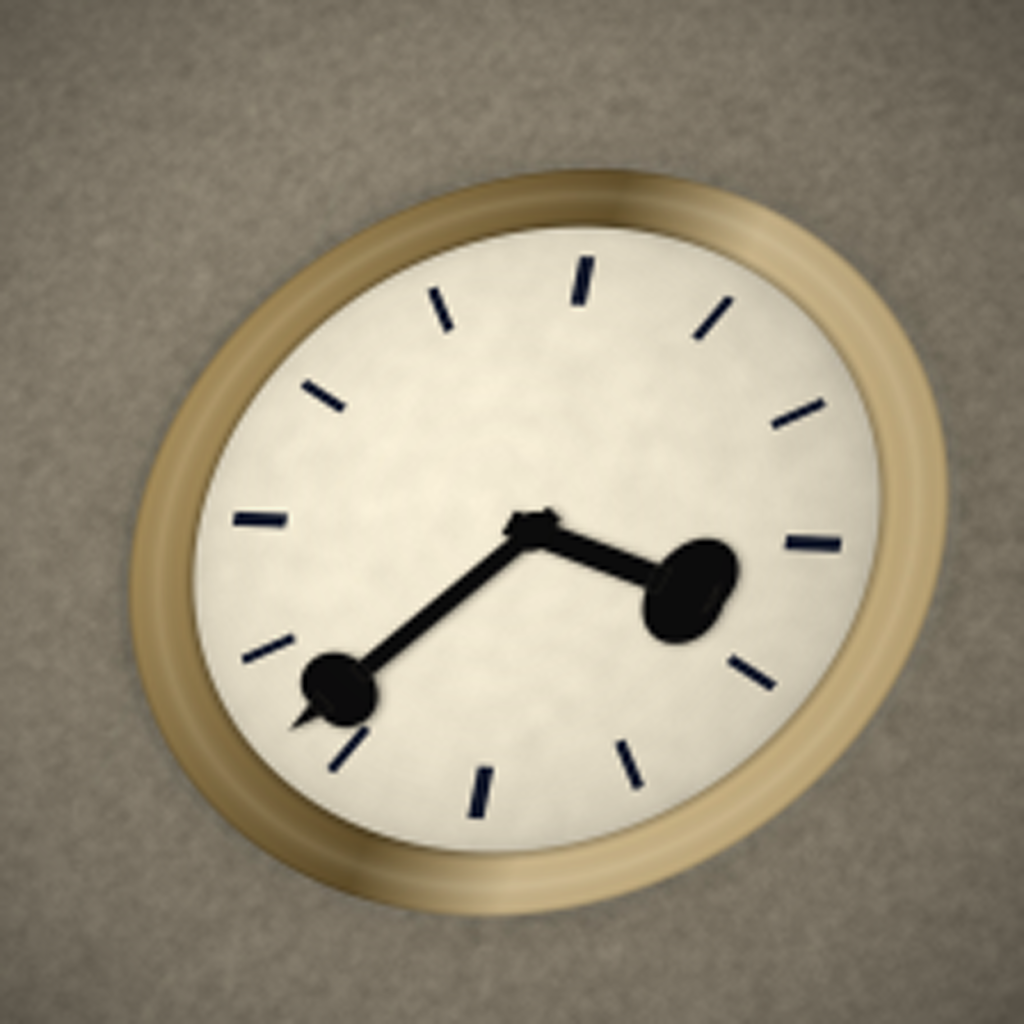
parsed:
3 h 37 min
